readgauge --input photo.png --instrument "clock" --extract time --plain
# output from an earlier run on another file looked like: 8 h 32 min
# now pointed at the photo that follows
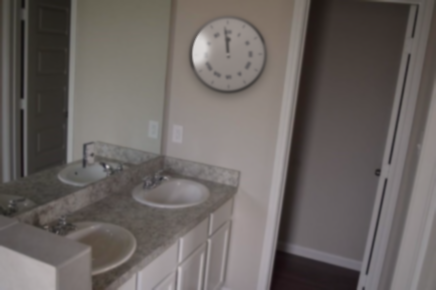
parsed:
11 h 59 min
